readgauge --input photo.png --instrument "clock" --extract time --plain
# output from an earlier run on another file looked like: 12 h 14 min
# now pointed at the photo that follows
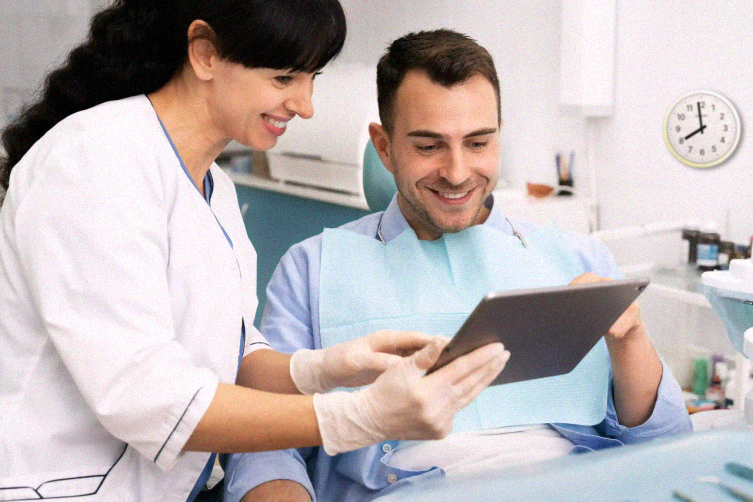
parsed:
7 h 59 min
